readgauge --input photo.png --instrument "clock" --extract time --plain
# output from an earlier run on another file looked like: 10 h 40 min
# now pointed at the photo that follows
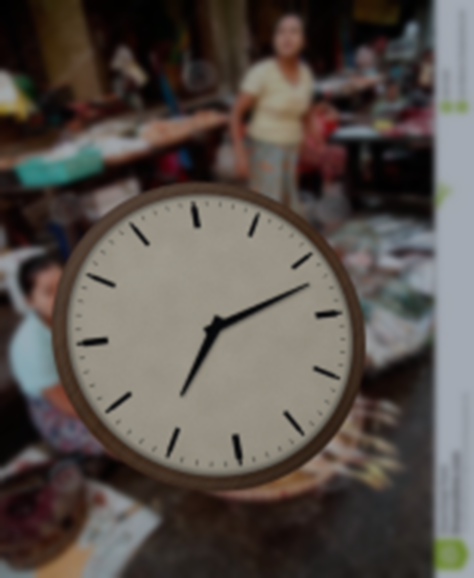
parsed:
7 h 12 min
